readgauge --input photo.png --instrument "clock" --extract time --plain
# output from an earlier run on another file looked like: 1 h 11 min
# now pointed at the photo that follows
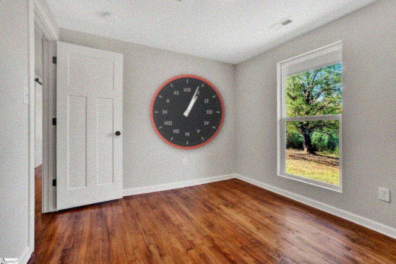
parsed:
1 h 04 min
